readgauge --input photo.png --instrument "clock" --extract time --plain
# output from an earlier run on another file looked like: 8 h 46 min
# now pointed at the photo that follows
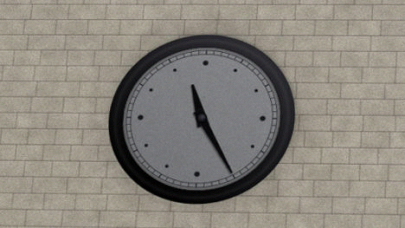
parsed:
11 h 25 min
